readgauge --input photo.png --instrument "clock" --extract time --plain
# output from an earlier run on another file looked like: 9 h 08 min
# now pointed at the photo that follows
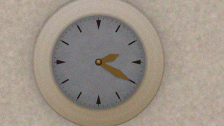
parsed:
2 h 20 min
